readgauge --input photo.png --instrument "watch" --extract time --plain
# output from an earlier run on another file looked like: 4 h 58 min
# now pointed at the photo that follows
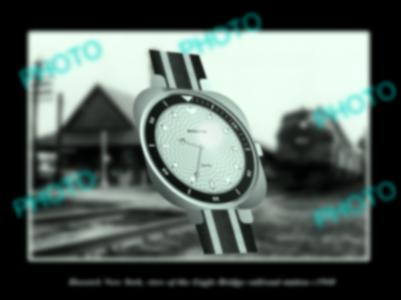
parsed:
9 h 34 min
